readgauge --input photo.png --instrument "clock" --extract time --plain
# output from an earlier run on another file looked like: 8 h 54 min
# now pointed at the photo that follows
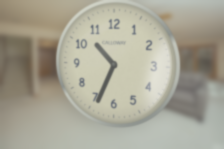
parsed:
10 h 34 min
